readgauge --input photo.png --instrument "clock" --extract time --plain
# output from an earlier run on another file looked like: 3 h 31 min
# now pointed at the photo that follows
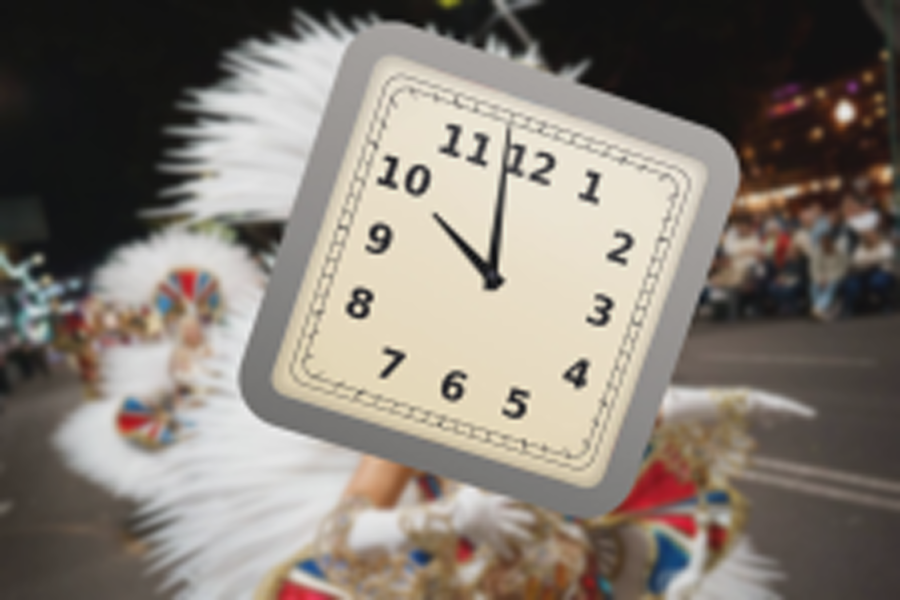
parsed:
9 h 58 min
